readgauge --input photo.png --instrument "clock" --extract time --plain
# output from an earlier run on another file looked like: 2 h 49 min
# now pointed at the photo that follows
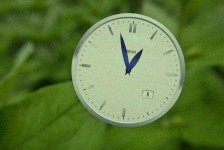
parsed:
12 h 57 min
